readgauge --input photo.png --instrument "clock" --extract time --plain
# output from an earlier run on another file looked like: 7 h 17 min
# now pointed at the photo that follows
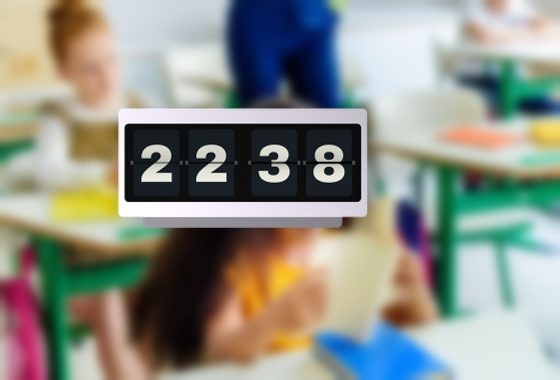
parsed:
22 h 38 min
